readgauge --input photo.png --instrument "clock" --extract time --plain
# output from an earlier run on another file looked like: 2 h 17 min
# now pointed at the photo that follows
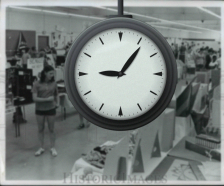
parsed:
9 h 06 min
